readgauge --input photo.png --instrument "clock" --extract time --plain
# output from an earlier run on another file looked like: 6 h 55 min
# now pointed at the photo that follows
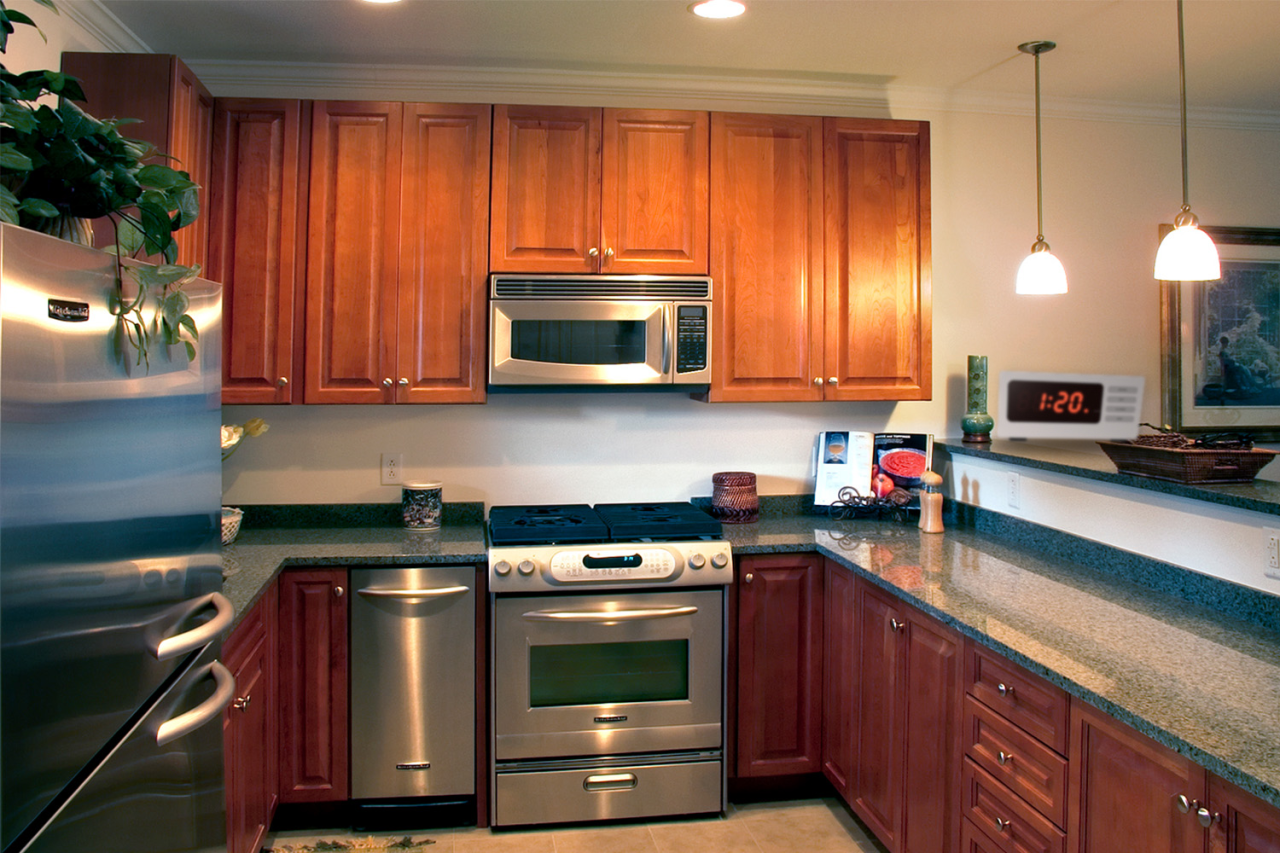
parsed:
1 h 20 min
